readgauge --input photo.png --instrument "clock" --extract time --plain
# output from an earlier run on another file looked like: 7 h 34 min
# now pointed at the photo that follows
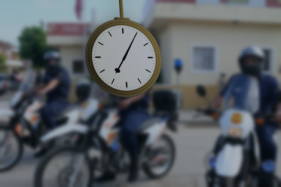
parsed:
7 h 05 min
